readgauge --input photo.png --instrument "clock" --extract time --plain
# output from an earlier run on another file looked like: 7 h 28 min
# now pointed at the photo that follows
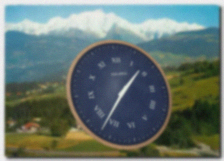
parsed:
1 h 37 min
